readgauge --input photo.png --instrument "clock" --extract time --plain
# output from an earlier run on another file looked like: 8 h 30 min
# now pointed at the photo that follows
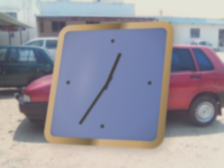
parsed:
12 h 35 min
